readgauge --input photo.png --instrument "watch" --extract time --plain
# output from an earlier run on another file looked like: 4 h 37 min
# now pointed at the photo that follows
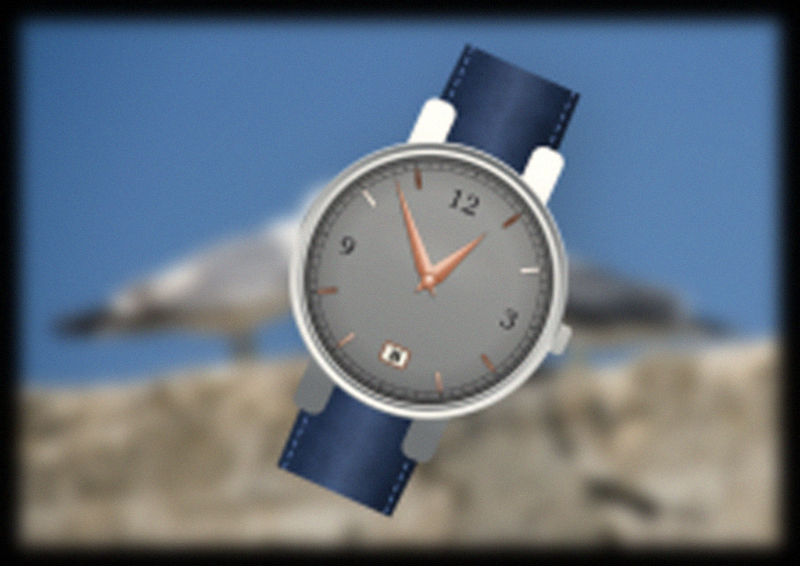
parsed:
12 h 53 min
